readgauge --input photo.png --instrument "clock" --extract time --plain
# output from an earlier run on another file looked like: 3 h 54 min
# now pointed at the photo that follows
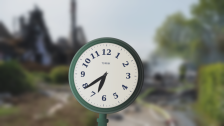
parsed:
6 h 39 min
